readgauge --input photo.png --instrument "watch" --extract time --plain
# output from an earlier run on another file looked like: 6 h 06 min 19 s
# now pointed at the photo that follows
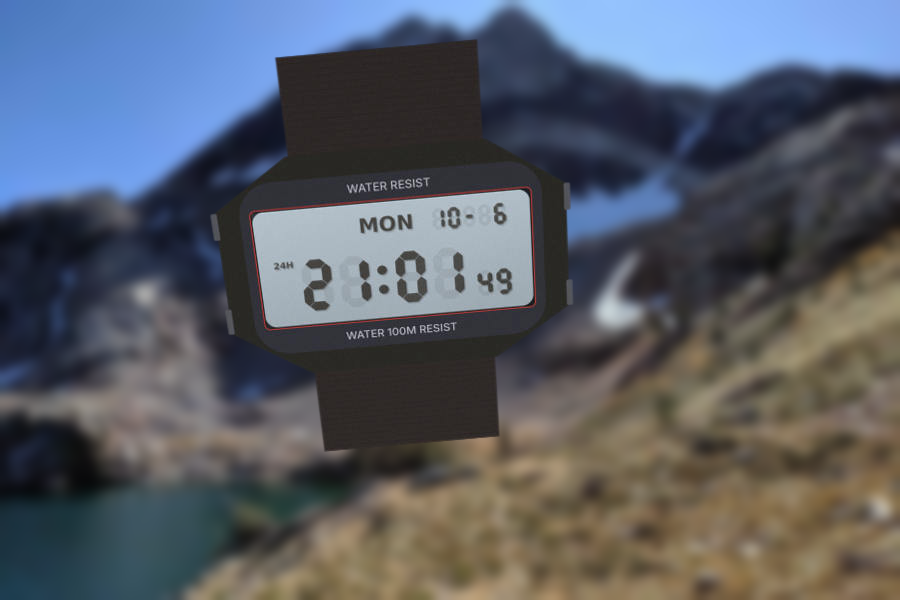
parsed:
21 h 01 min 49 s
